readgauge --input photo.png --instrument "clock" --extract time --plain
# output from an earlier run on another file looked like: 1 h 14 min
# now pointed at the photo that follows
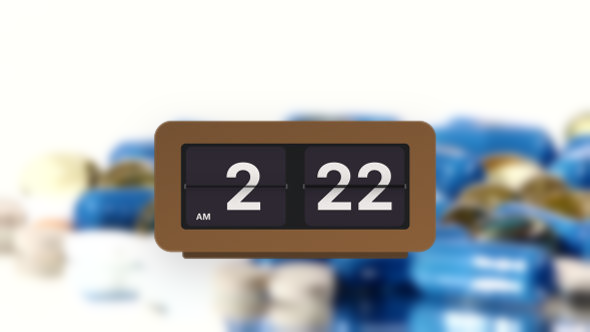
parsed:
2 h 22 min
